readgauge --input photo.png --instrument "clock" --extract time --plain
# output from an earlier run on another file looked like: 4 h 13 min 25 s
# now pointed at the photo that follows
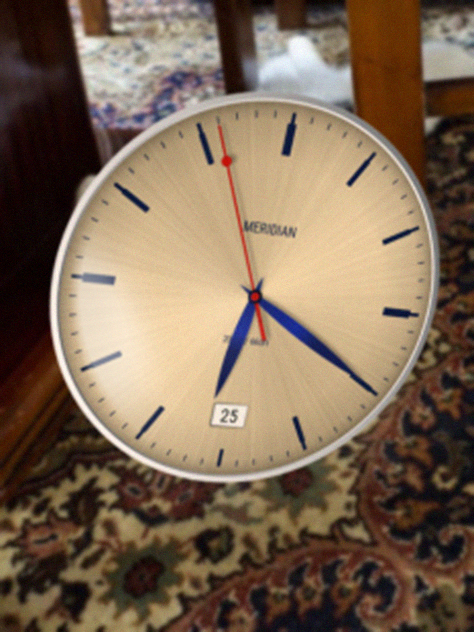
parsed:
6 h 19 min 56 s
